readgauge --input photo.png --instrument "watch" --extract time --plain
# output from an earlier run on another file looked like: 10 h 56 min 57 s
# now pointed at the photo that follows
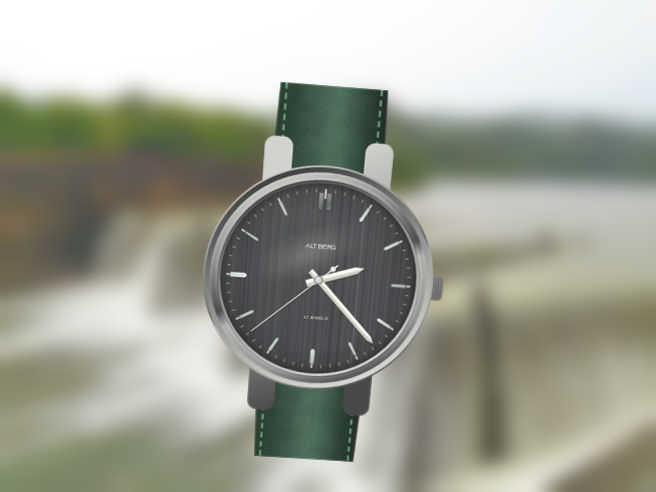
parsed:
2 h 22 min 38 s
